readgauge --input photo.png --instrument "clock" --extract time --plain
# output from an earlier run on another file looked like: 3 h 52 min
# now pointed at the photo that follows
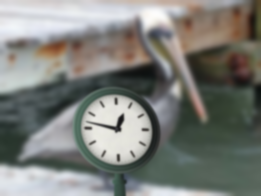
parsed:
12 h 47 min
